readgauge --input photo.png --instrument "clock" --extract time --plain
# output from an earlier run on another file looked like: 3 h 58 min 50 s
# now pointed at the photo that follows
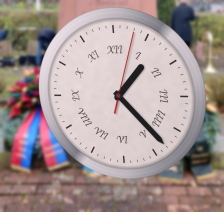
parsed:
1 h 23 min 03 s
